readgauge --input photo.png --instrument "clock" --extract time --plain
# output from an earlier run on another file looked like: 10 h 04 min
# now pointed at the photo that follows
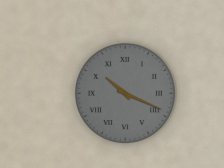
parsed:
10 h 19 min
